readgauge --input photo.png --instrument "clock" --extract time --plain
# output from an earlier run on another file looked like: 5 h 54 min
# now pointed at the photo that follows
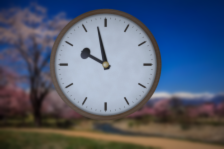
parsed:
9 h 58 min
